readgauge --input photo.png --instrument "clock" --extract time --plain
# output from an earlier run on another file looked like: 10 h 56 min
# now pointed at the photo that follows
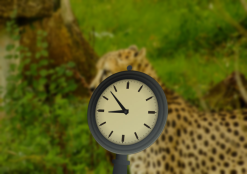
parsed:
8 h 53 min
